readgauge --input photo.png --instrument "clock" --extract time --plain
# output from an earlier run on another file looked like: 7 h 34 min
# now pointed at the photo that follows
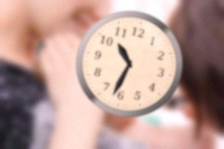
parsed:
10 h 32 min
